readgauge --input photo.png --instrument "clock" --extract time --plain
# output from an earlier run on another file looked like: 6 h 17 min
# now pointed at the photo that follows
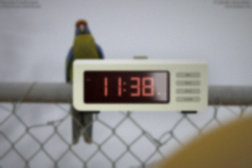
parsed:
11 h 38 min
